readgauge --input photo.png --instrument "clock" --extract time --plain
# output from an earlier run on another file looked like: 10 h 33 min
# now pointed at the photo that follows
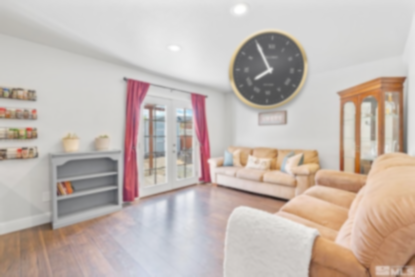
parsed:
7 h 55 min
